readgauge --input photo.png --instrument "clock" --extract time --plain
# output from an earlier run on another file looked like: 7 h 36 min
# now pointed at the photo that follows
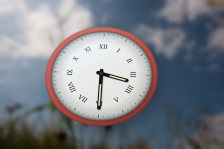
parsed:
3 h 30 min
